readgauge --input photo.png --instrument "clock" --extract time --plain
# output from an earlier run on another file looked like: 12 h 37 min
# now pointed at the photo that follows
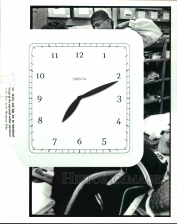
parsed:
7 h 11 min
